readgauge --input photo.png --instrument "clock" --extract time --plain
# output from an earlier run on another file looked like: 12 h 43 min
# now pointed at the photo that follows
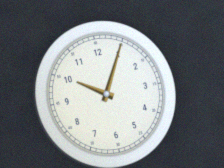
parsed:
10 h 05 min
